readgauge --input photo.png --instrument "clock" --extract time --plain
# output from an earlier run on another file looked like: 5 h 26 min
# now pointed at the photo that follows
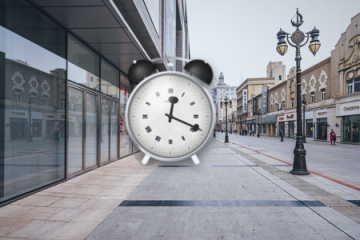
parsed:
12 h 19 min
